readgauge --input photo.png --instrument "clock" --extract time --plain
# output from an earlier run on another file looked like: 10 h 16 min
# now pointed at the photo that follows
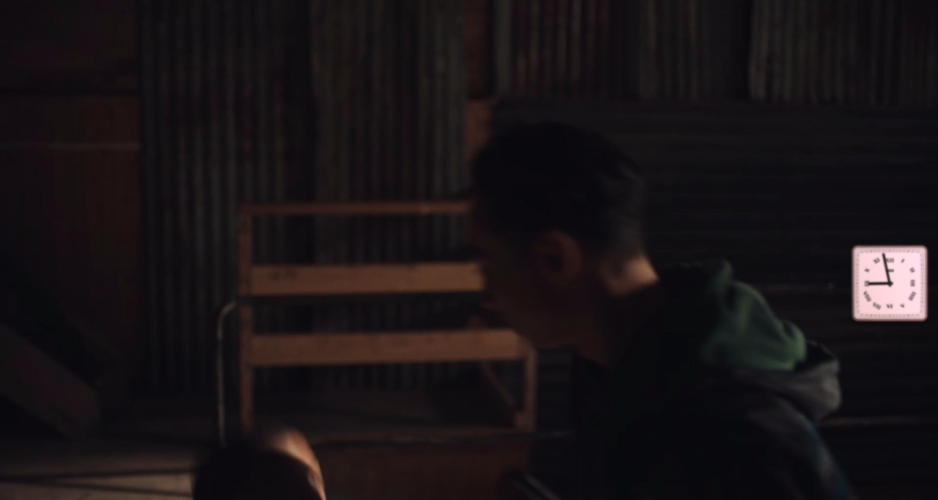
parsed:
8 h 58 min
